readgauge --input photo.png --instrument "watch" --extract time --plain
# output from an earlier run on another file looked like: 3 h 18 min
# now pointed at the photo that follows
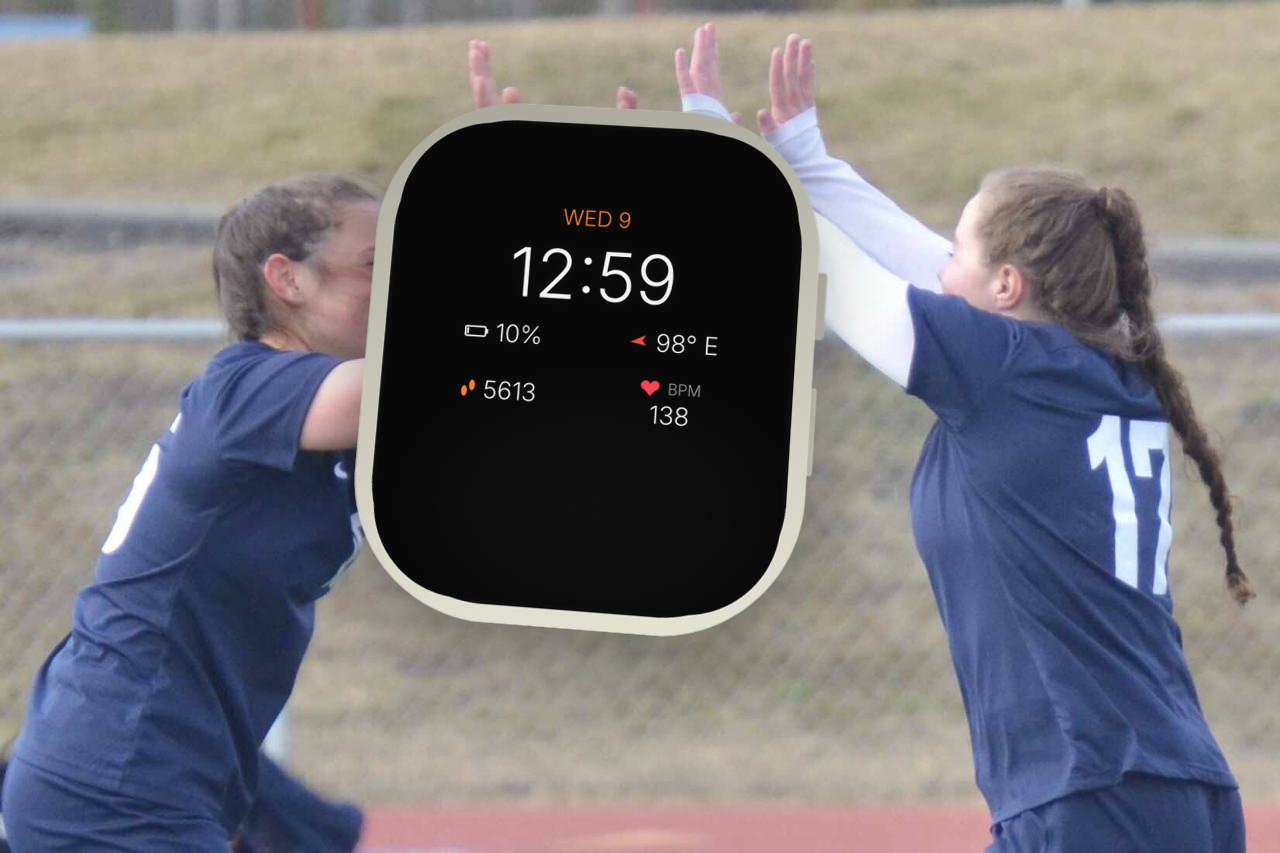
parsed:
12 h 59 min
